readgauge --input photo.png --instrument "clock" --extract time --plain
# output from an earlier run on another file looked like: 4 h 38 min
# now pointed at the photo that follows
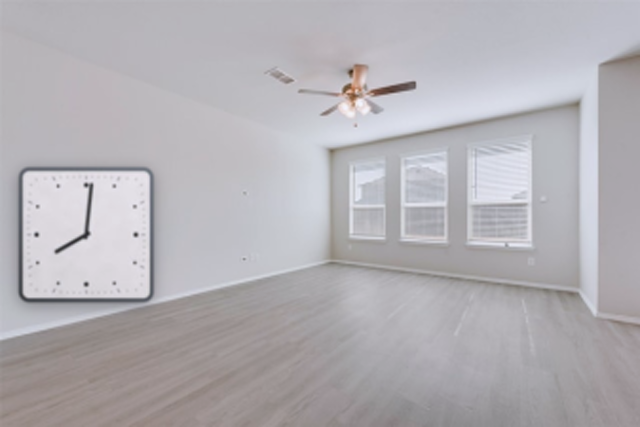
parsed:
8 h 01 min
